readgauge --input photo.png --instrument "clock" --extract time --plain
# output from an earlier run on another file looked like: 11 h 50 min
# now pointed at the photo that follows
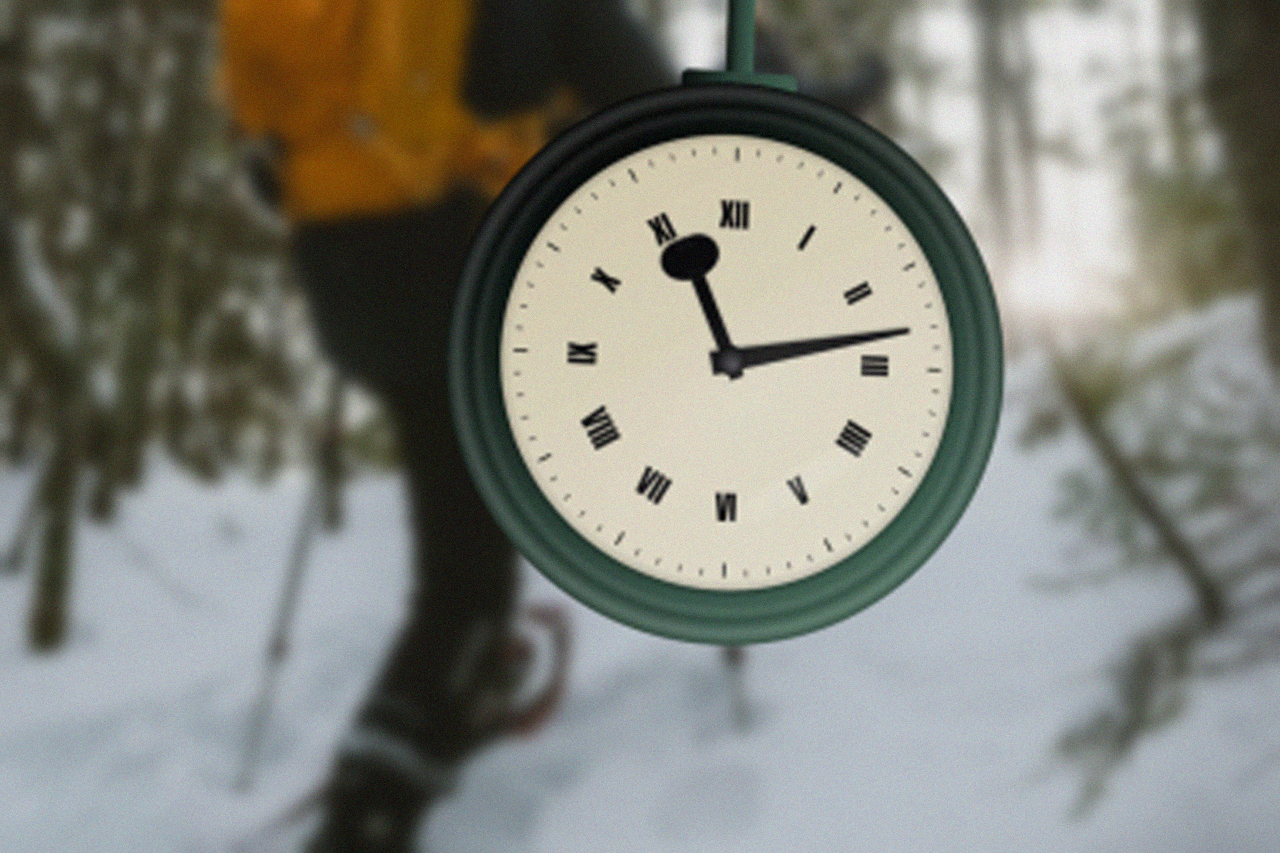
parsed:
11 h 13 min
